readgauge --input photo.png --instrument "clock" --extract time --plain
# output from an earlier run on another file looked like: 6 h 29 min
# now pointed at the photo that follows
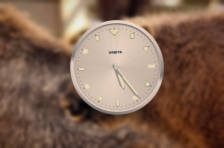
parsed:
5 h 24 min
